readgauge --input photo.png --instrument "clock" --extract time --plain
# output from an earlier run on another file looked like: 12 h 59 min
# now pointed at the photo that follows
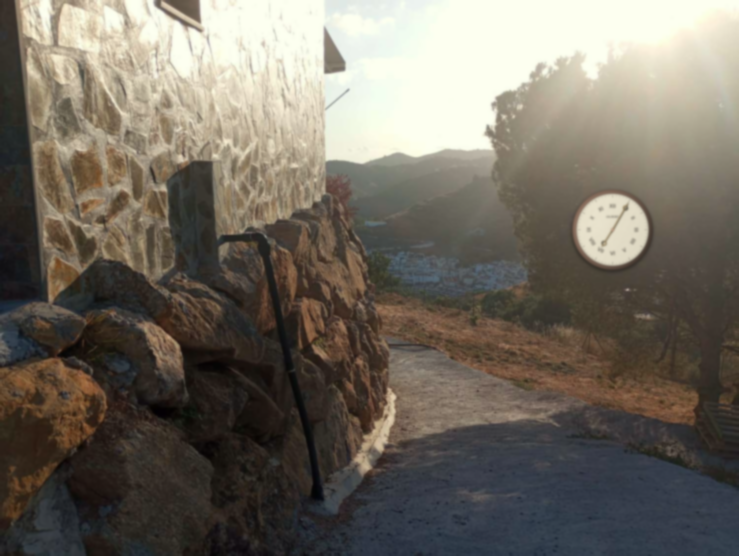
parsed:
7 h 05 min
